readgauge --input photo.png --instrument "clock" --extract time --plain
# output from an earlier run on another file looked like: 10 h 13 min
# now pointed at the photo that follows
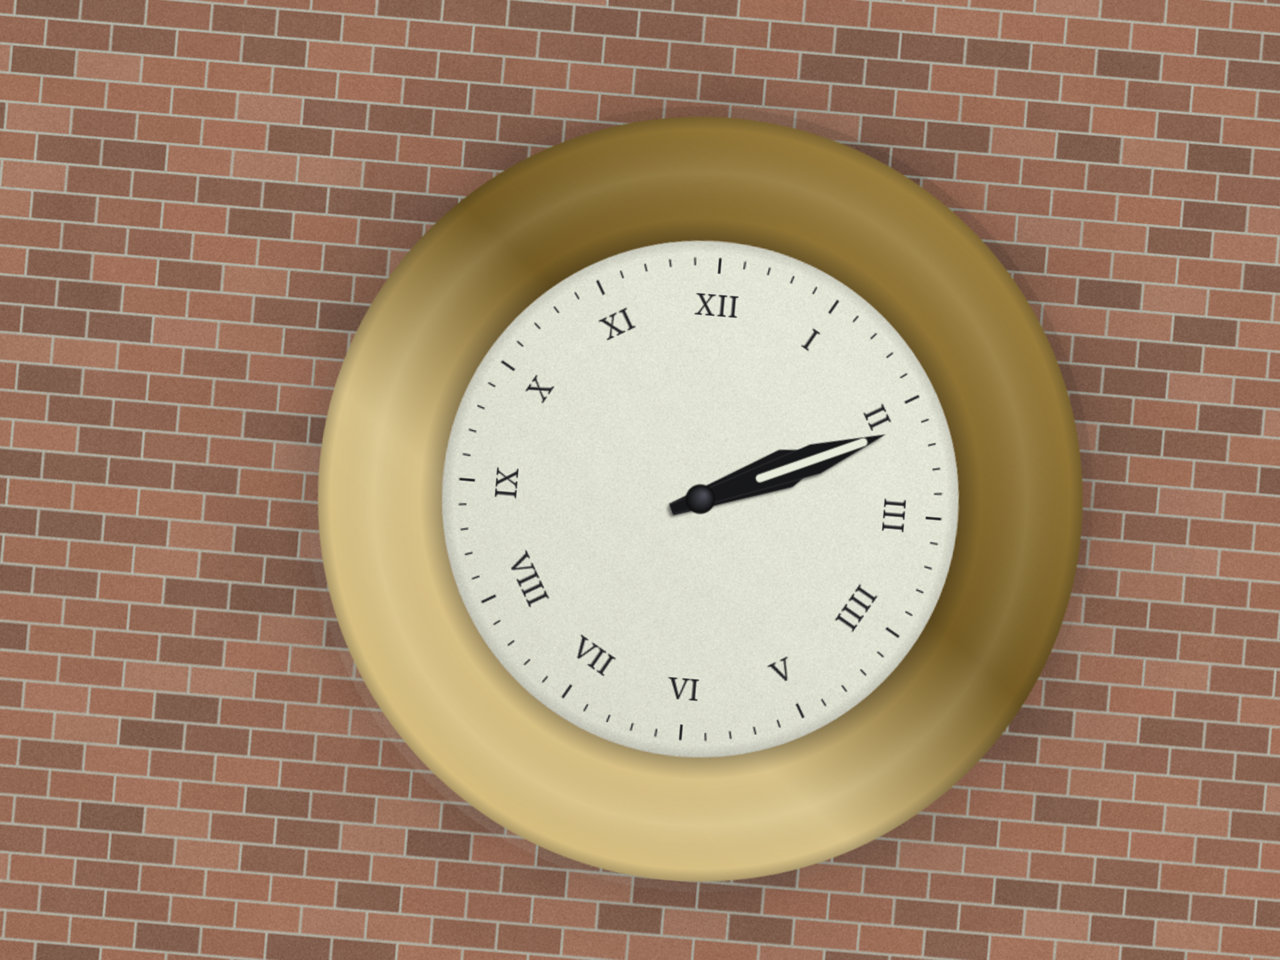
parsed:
2 h 11 min
